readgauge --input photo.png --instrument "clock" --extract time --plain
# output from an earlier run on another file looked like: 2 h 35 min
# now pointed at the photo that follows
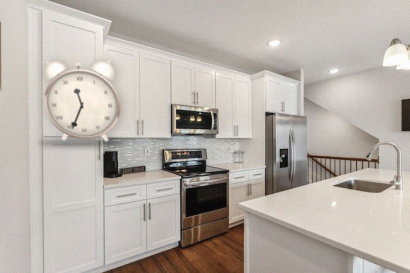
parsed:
11 h 34 min
